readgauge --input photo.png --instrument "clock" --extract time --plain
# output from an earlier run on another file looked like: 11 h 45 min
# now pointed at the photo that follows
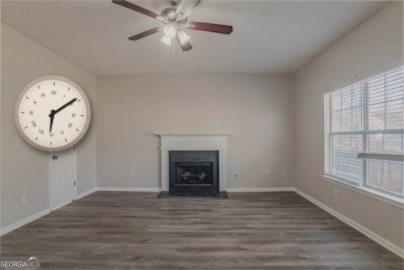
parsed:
6 h 09 min
